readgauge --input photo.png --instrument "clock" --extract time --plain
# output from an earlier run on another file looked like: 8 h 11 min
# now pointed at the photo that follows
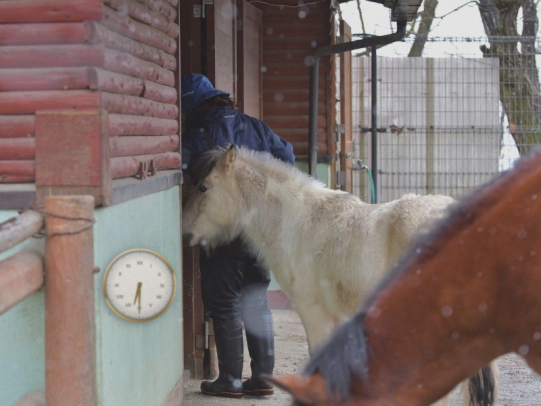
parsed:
6 h 30 min
